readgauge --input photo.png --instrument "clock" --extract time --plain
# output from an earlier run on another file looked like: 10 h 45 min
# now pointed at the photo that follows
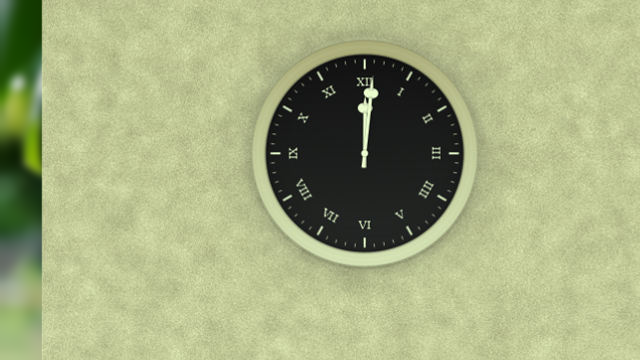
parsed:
12 h 01 min
